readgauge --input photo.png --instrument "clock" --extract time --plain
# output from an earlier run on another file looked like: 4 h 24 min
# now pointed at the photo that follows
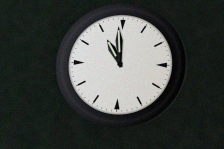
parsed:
10 h 59 min
